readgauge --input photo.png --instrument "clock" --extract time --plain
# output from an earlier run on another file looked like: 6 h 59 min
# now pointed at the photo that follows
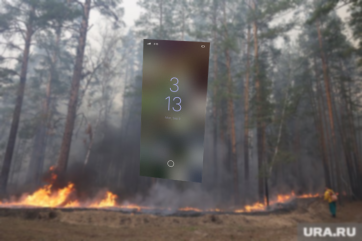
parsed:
3 h 13 min
